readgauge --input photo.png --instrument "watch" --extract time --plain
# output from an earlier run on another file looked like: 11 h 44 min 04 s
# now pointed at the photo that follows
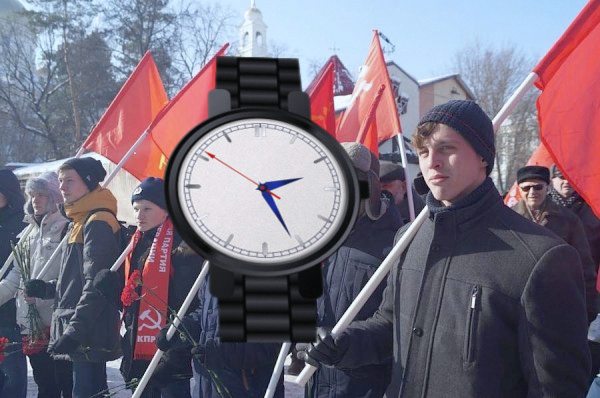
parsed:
2 h 25 min 51 s
